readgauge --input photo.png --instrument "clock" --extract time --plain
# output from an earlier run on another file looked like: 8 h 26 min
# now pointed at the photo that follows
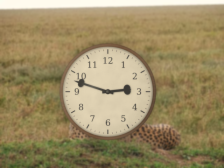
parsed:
2 h 48 min
